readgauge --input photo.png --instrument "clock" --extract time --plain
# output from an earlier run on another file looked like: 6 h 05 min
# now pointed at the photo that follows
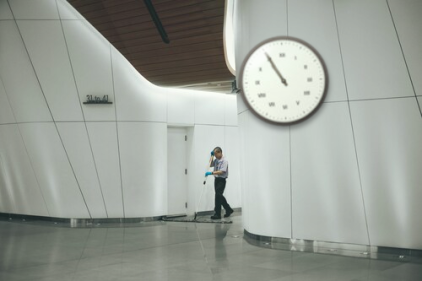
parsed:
10 h 55 min
